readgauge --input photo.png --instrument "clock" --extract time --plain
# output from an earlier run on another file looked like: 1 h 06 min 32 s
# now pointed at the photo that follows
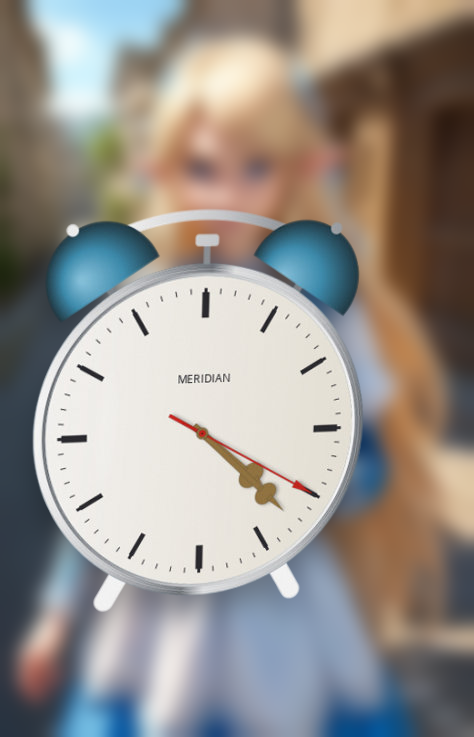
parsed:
4 h 22 min 20 s
